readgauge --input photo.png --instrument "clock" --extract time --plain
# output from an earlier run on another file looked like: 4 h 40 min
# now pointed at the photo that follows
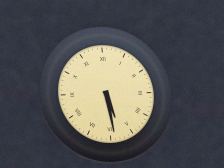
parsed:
5 h 29 min
